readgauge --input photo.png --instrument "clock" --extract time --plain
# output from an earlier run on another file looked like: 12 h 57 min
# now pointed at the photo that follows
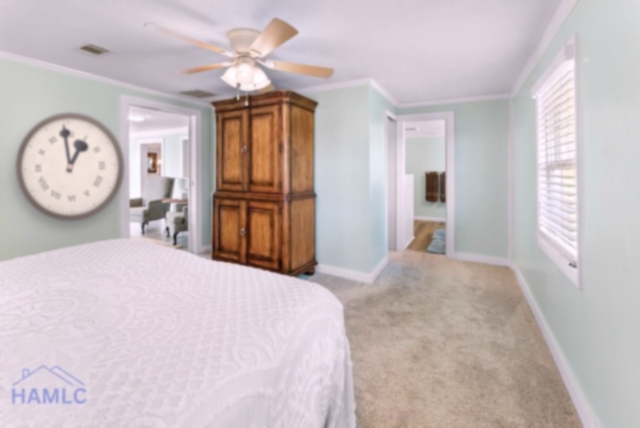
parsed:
12 h 59 min
